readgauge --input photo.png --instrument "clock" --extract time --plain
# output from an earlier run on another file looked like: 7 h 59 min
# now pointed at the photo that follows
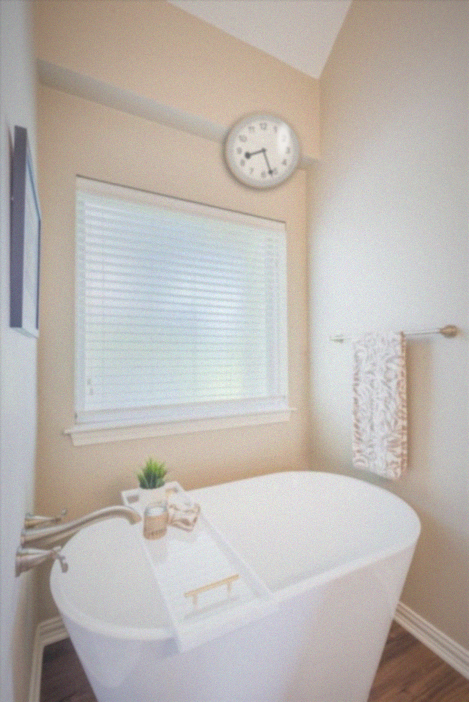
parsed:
8 h 27 min
